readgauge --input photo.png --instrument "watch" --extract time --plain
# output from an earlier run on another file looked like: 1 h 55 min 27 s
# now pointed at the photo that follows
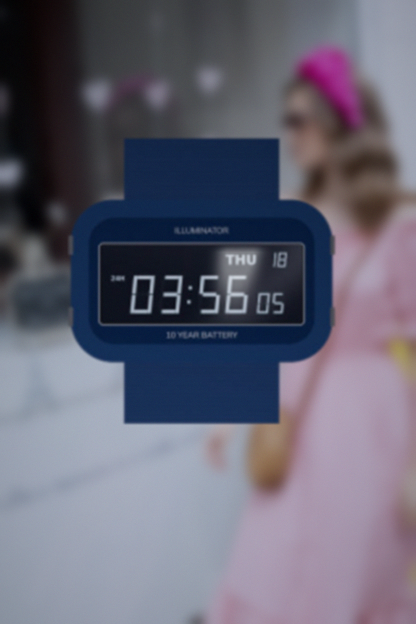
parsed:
3 h 56 min 05 s
